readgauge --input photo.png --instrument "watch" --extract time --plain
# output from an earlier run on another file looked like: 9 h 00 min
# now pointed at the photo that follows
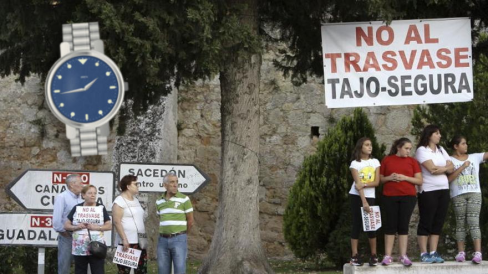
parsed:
1 h 44 min
